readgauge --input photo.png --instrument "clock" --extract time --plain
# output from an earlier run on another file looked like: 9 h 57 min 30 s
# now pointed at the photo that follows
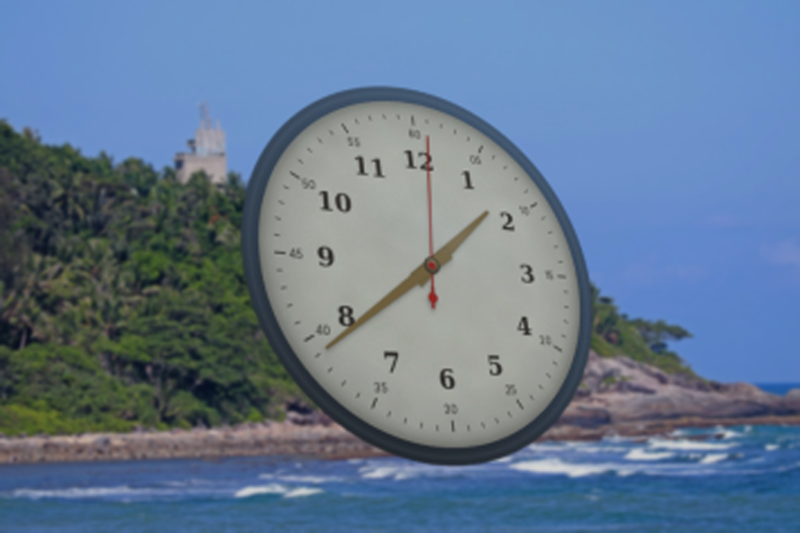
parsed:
1 h 39 min 01 s
